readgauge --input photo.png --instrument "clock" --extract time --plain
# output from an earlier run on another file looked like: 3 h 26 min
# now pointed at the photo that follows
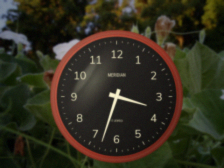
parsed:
3 h 33 min
